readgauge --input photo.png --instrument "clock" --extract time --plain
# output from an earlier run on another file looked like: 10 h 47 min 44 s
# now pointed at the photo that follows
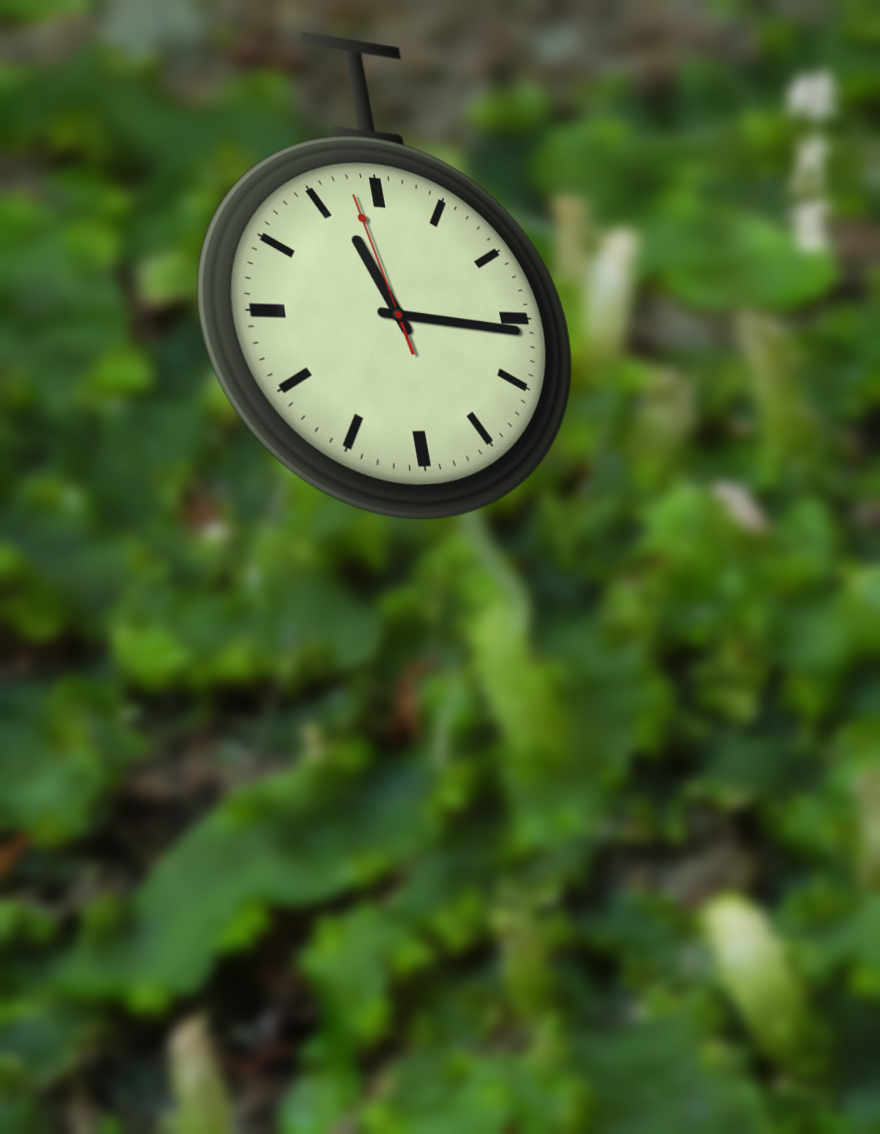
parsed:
11 h 15 min 58 s
